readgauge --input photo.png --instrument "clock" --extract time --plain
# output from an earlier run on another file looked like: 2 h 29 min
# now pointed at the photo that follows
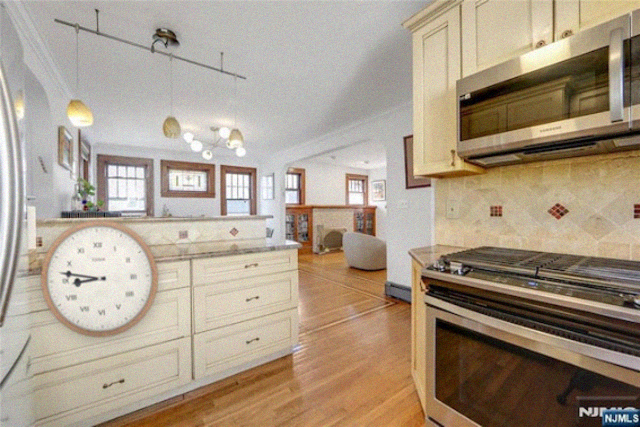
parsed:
8 h 47 min
